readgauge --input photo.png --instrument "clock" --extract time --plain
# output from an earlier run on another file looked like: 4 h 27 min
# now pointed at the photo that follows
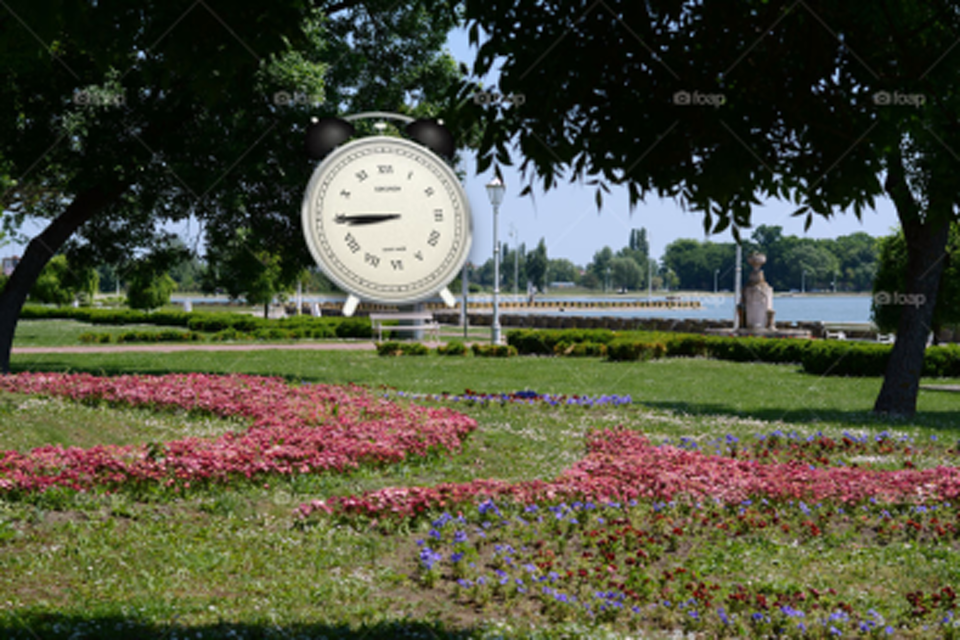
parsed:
8 h 45 min
